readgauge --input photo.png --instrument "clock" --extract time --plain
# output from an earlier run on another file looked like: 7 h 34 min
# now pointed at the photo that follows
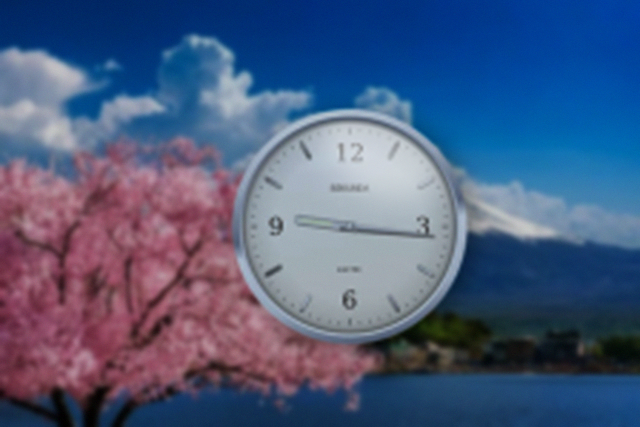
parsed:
9 h 16 min
